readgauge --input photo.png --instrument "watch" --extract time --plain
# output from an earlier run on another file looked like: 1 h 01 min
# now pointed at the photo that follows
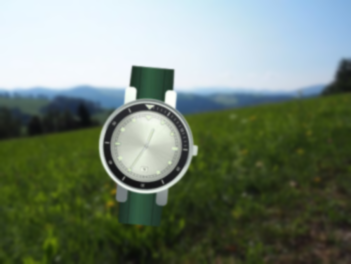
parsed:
12 h 35 min
